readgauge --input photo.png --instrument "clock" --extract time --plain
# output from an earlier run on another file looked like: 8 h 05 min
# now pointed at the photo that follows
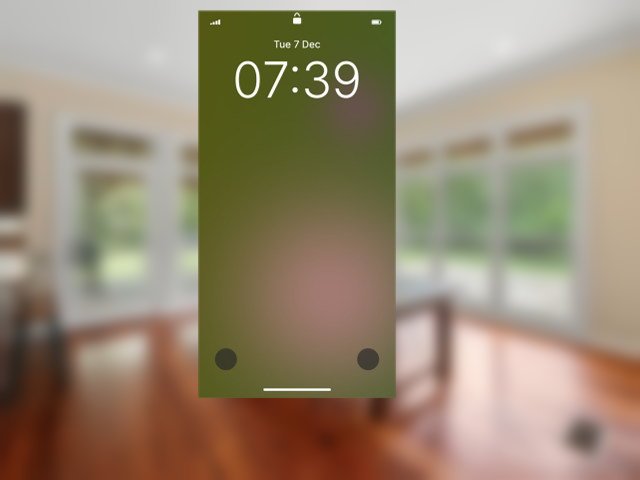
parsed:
7 h 39 min
